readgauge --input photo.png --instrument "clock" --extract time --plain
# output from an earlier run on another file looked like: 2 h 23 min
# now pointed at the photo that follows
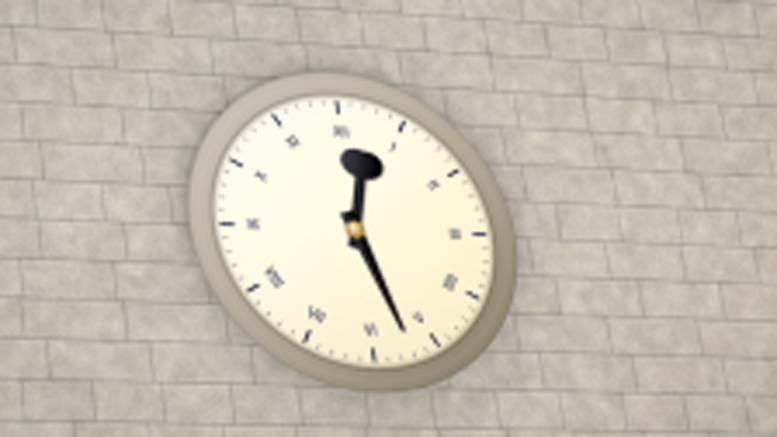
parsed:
12 h 27 min
